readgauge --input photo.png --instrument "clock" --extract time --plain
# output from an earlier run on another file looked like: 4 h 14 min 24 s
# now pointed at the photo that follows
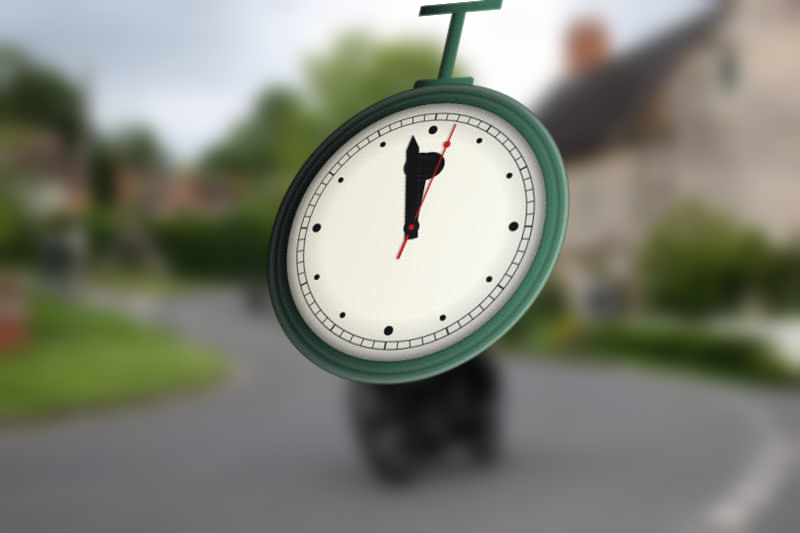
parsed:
11 h 58 min 02 s
